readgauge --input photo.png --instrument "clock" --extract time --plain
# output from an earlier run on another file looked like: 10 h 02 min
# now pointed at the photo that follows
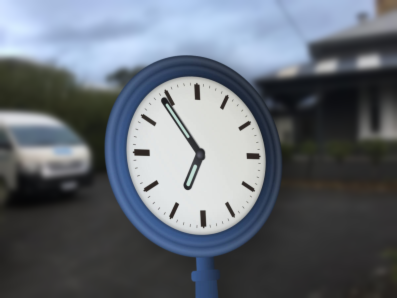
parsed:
6 h 54 min
